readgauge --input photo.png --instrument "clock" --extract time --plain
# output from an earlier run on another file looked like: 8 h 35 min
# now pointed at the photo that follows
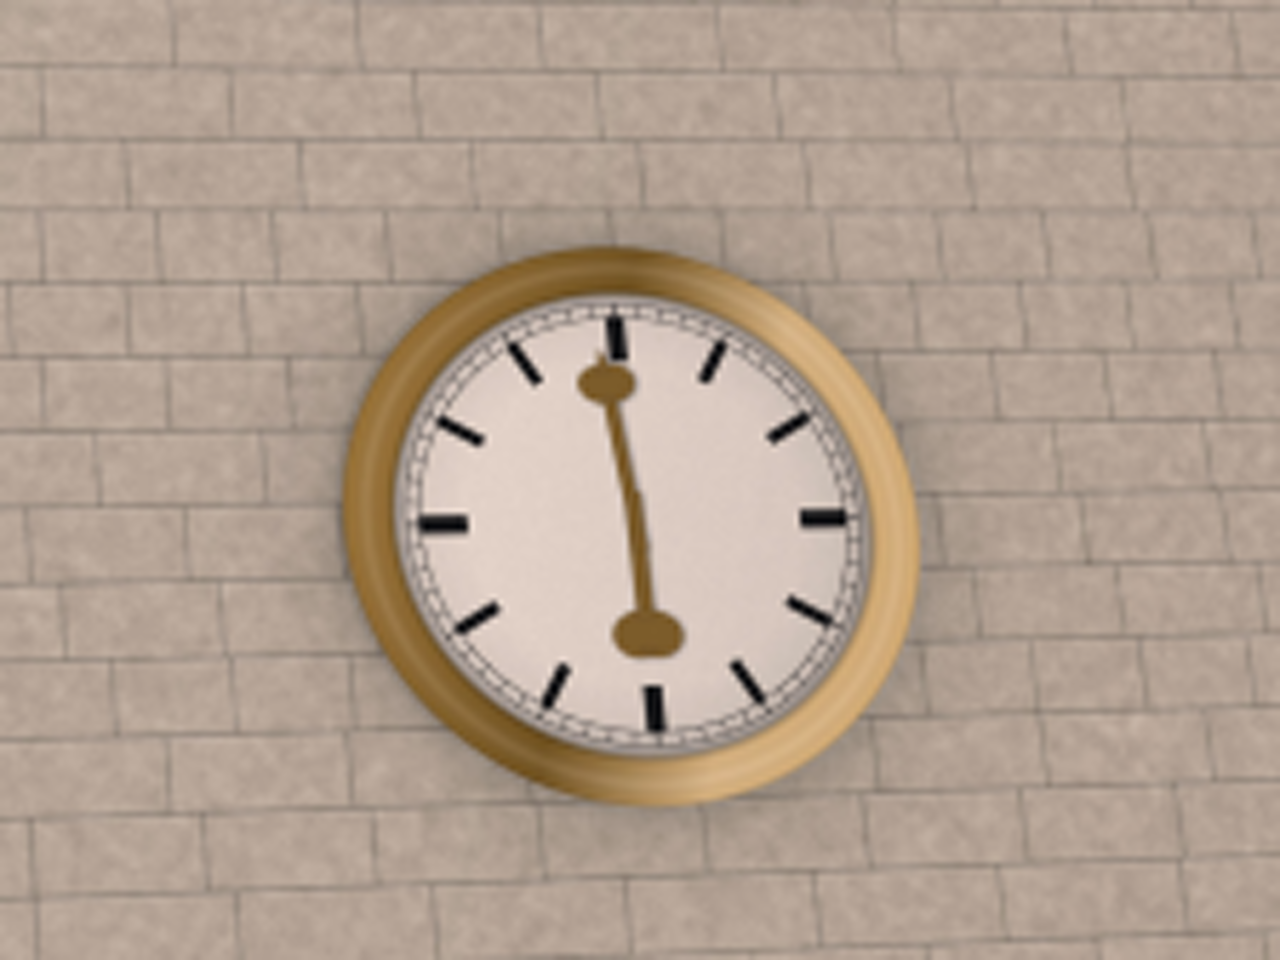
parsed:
5 h 59 min
